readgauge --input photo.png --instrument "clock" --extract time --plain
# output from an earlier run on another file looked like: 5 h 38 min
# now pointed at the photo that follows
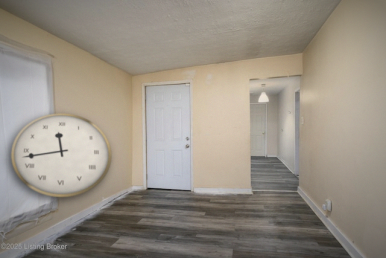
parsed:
11 h 43 min
